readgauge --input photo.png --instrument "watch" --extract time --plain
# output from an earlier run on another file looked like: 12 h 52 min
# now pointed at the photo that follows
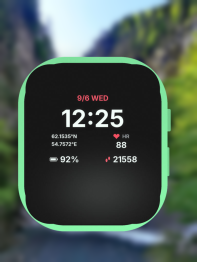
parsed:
12 h 25 min
